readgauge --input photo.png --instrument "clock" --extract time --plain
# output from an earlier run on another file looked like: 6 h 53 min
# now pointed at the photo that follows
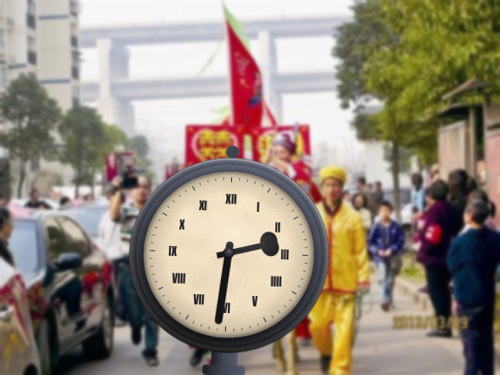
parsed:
2 h 31 min
